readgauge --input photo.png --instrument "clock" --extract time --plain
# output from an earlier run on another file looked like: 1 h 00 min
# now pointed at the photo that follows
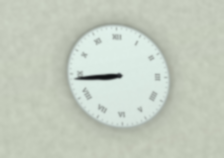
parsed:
8 h 44 min
